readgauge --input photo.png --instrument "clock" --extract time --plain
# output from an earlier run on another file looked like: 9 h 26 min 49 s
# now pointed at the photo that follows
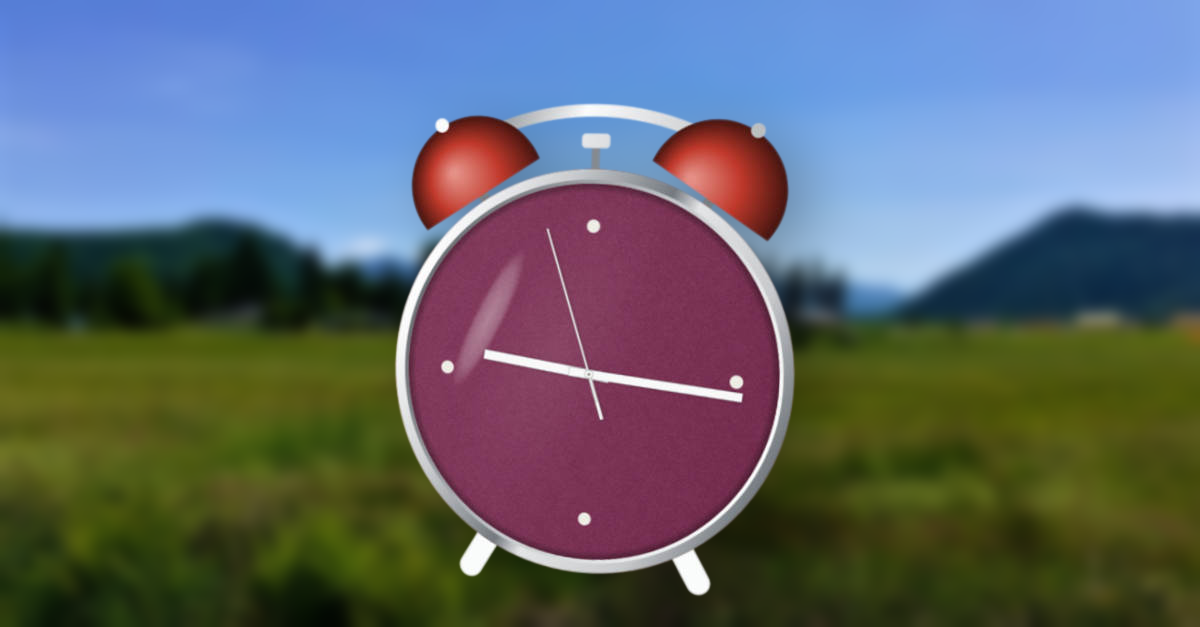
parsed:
9 h 15 min 57 s
